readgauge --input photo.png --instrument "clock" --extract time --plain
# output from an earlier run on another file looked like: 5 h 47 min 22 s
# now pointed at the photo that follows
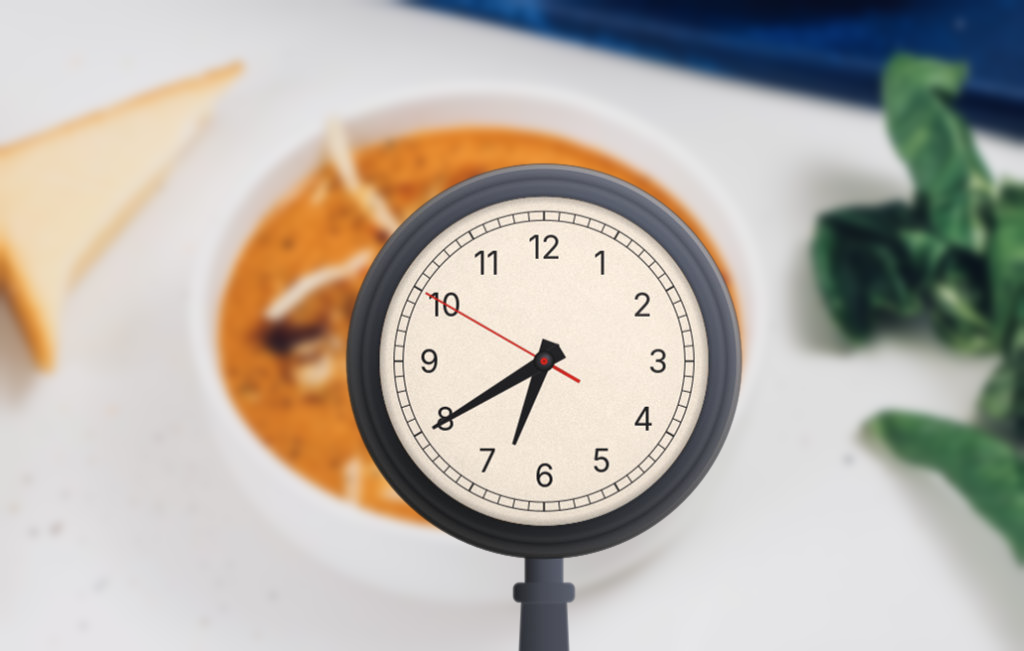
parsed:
6 h 39 min 50 s
